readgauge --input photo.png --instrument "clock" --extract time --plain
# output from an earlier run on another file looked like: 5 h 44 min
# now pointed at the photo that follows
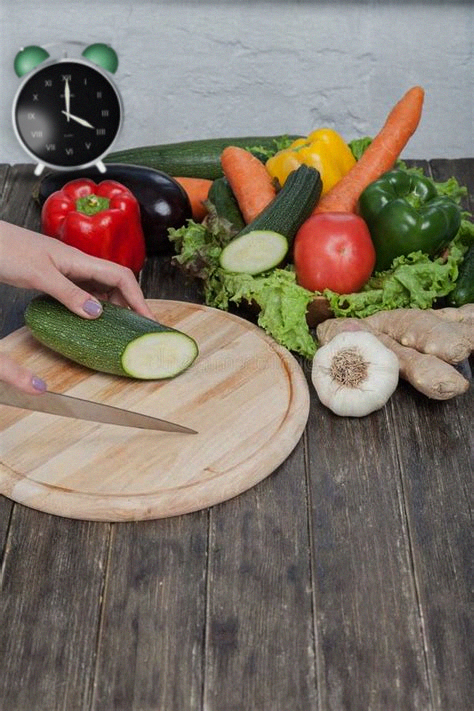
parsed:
4 h 00 min
